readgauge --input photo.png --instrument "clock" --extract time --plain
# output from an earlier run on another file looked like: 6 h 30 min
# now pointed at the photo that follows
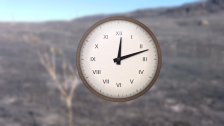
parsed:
12 h 12 min
